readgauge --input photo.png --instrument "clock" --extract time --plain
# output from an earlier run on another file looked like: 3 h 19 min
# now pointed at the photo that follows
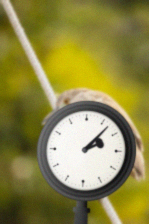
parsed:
2 h 07 min
